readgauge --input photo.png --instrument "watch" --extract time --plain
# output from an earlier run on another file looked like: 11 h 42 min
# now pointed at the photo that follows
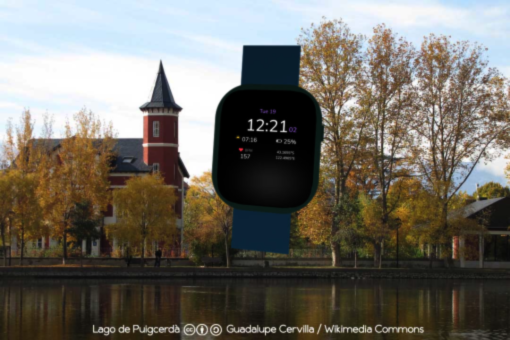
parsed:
12 h 21 min
